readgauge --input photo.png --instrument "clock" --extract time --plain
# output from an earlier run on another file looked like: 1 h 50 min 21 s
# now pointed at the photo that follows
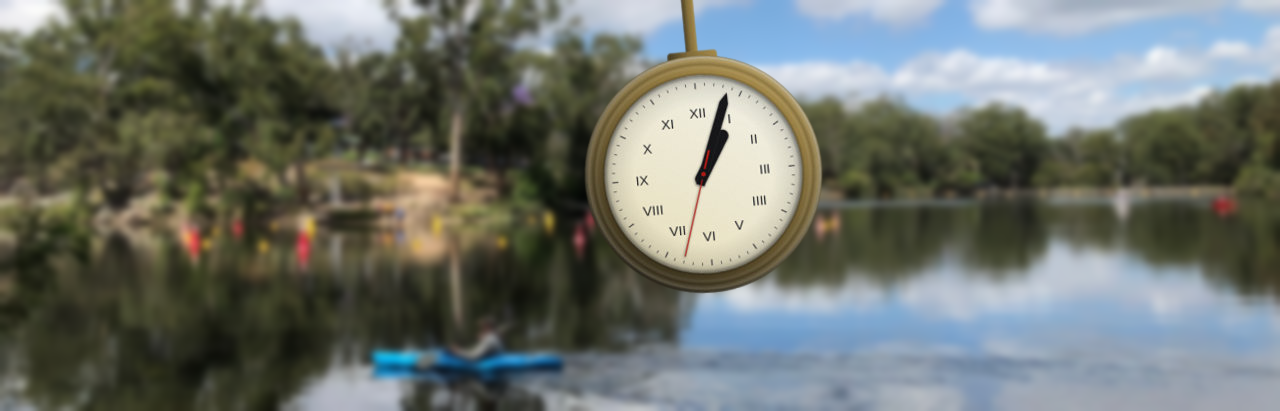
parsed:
1 h 03 min 33 s
